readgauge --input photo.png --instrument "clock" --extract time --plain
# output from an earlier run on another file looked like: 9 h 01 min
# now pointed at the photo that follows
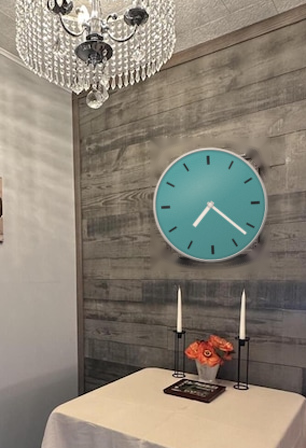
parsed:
7 h 22 min
